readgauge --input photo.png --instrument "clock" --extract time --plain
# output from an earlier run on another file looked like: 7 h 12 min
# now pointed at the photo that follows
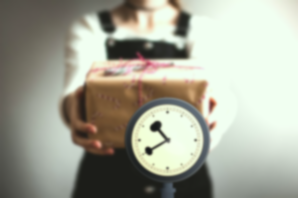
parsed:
10 h 40 min
